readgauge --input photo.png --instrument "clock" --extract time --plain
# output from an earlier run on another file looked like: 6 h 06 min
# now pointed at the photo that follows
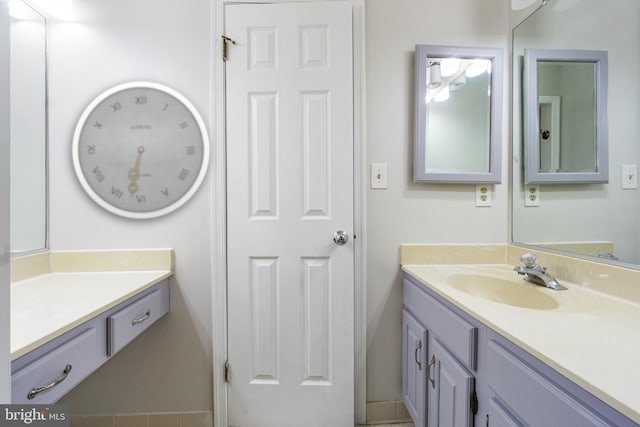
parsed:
6 h 32 min
